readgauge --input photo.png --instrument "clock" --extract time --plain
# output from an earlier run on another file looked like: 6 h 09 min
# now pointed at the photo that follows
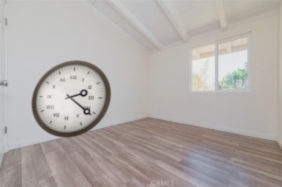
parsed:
2 h 21 min
